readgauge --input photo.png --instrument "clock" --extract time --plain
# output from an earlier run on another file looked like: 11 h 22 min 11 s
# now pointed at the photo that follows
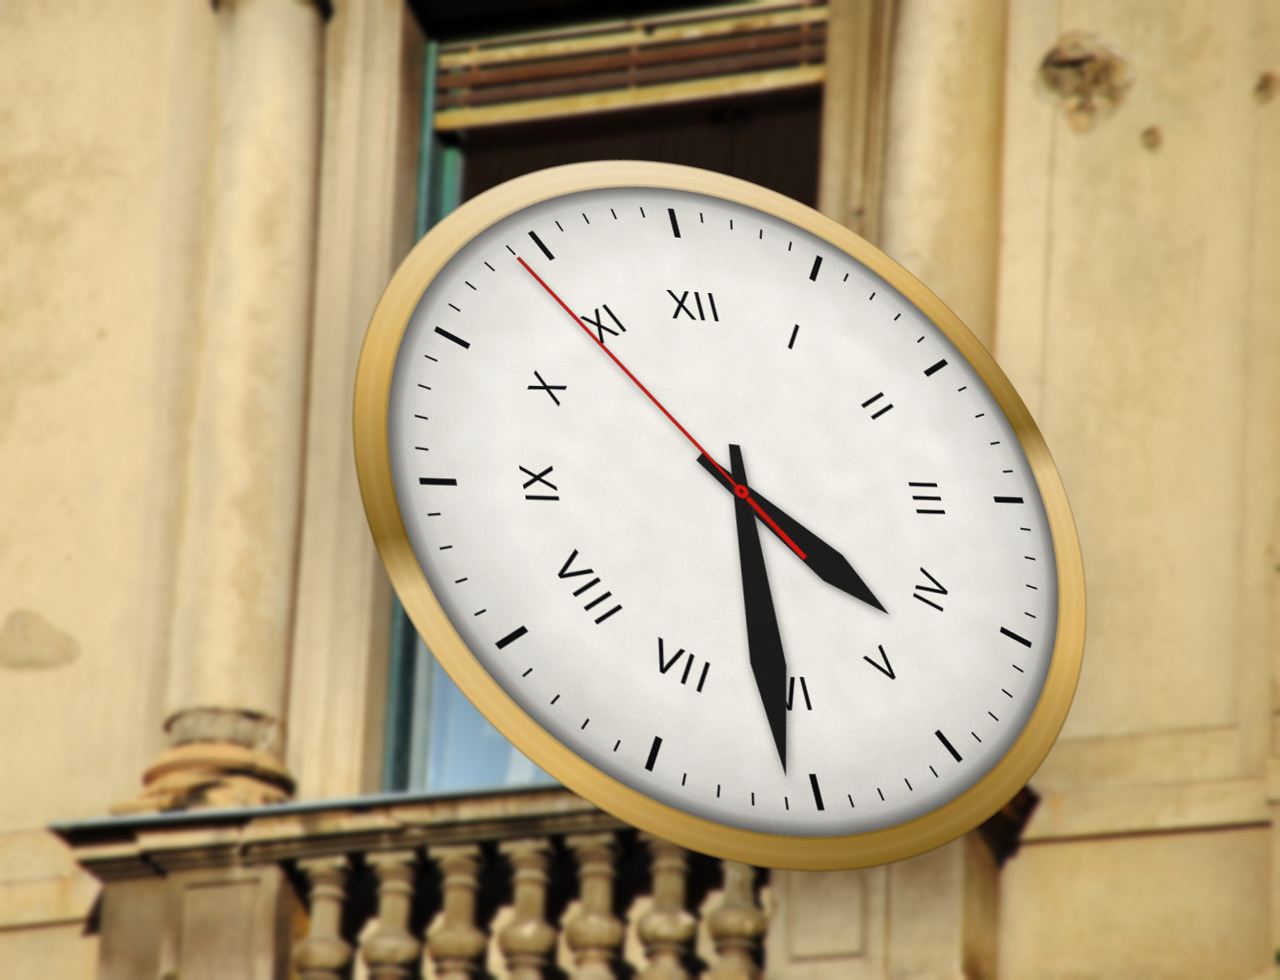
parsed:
4 h 30 min 54 s
